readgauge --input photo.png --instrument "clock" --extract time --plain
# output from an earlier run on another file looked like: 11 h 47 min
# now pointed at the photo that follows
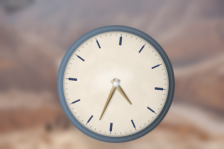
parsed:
4 h 33 min
